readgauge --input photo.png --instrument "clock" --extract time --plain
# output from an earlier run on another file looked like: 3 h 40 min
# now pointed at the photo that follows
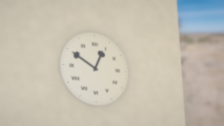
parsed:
12 h 50 min
